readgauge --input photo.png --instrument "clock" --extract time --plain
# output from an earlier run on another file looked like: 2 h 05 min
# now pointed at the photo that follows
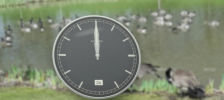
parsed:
12 h 00 min
